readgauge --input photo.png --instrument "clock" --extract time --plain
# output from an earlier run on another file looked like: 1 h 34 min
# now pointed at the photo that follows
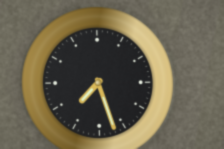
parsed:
7 h 27 min
